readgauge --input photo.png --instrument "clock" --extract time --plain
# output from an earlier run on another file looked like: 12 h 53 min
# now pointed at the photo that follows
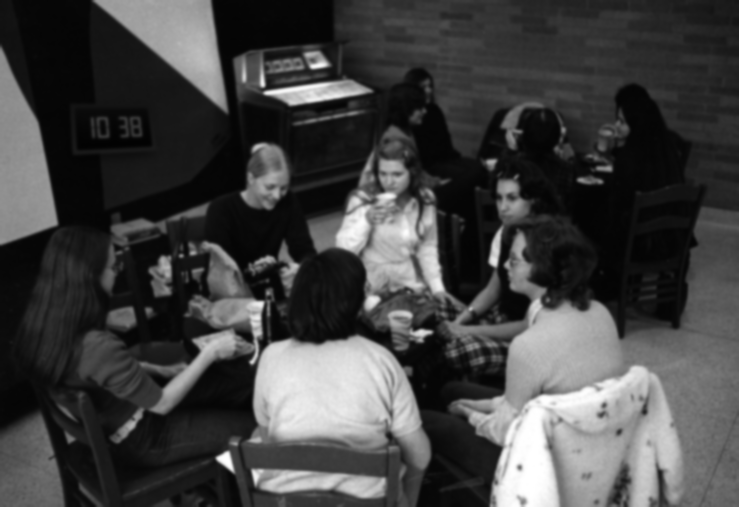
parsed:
10 h 38 min
